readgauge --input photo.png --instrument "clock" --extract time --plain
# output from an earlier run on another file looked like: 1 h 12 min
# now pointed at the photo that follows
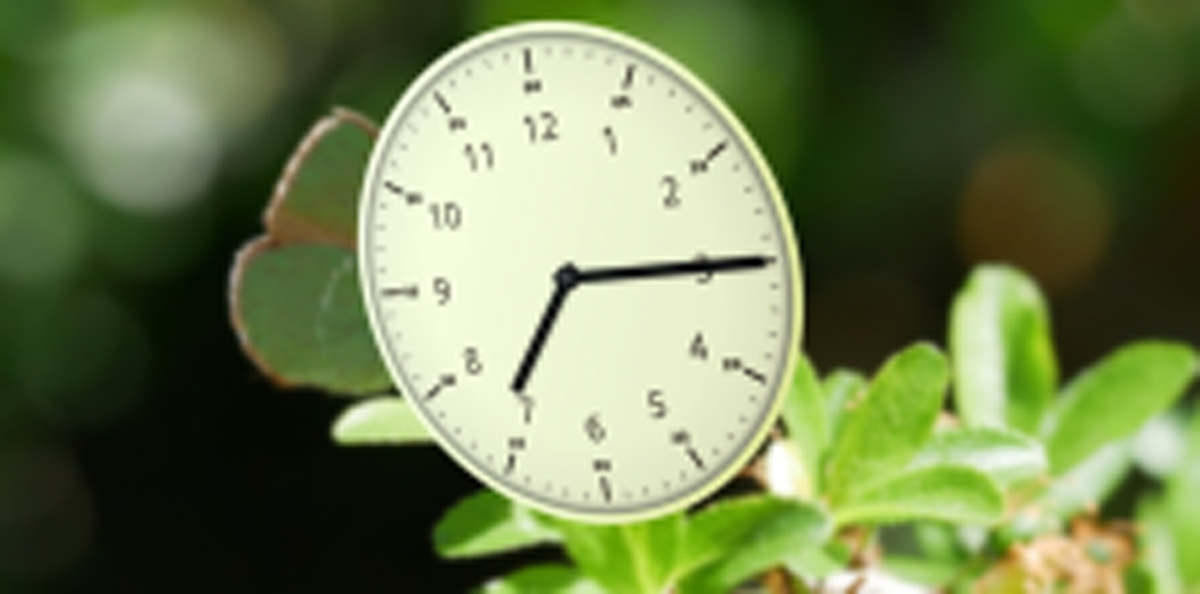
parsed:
7 h 15 min
